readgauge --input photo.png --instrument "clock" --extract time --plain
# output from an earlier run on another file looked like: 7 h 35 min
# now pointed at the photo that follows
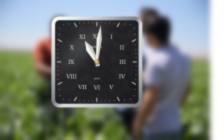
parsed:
11 h 01 min
